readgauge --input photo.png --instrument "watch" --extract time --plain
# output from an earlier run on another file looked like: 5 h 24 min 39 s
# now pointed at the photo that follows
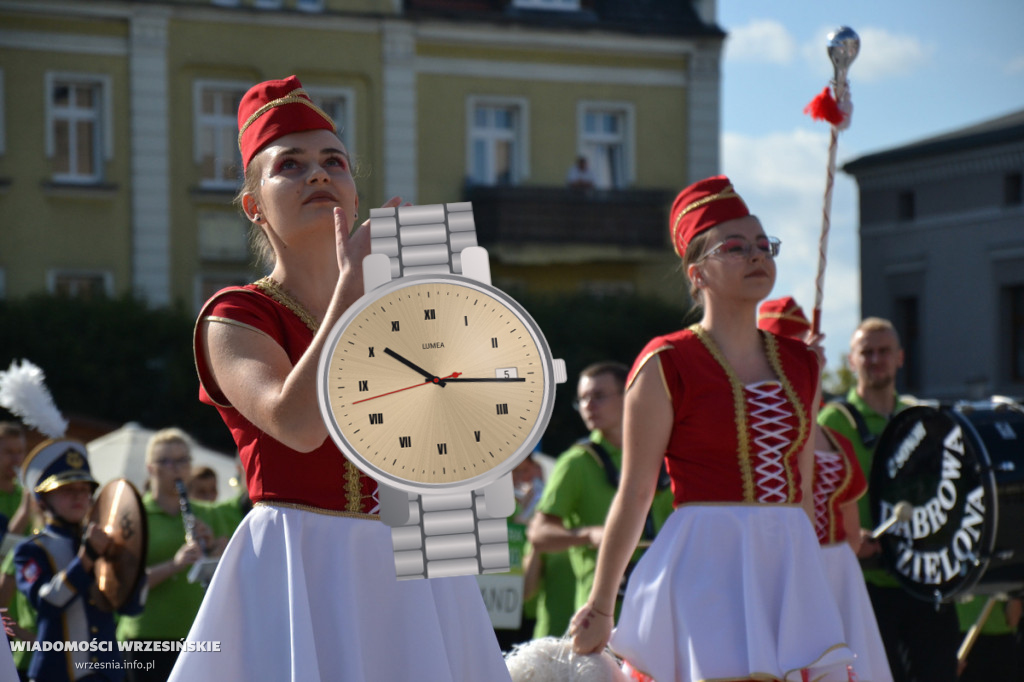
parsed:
10 h 15 min 43 s
